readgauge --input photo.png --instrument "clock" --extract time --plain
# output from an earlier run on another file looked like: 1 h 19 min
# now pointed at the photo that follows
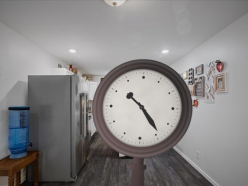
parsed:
10 h 24 min
